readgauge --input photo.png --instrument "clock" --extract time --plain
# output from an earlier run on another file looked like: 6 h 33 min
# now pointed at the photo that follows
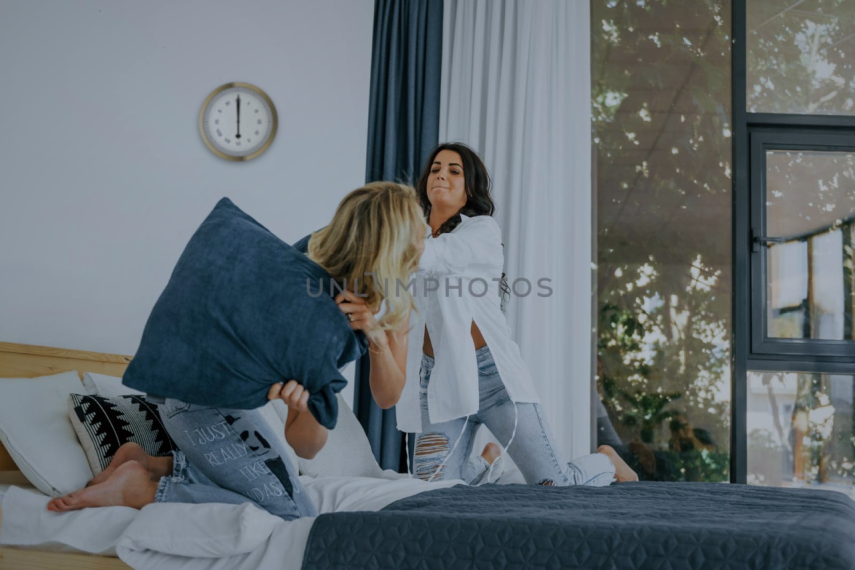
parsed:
6 h 00 min
